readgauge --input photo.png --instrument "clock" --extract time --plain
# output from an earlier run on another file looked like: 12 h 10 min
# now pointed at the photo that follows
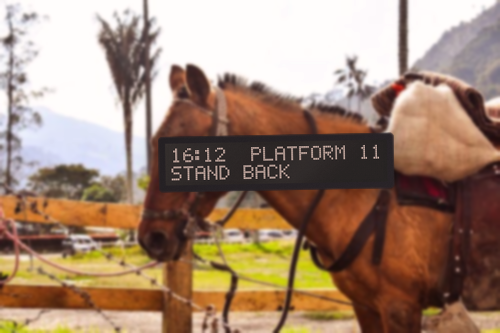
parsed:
16 h 12 min
